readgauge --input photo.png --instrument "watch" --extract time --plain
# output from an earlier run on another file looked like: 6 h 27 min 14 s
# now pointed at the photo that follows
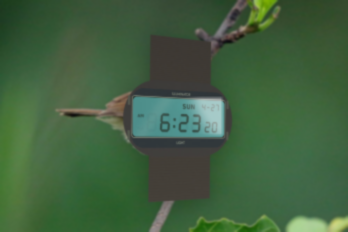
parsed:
6 h 23 min 20 s
